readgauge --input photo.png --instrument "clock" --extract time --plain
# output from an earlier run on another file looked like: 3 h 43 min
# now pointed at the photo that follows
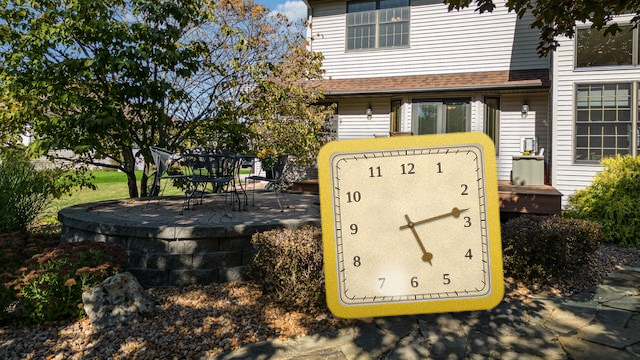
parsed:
5 h 13 min
